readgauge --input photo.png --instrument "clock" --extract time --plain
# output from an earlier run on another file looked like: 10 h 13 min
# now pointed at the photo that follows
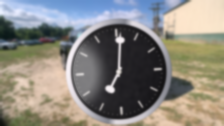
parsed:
7 h 01 min
